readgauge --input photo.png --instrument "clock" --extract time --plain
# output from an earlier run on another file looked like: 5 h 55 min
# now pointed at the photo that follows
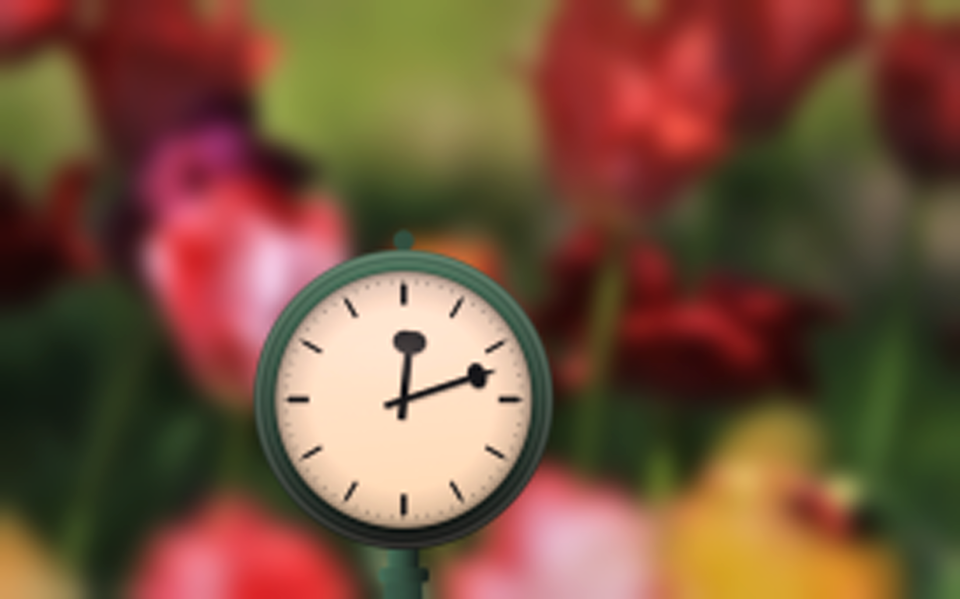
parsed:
12 h 12 min
